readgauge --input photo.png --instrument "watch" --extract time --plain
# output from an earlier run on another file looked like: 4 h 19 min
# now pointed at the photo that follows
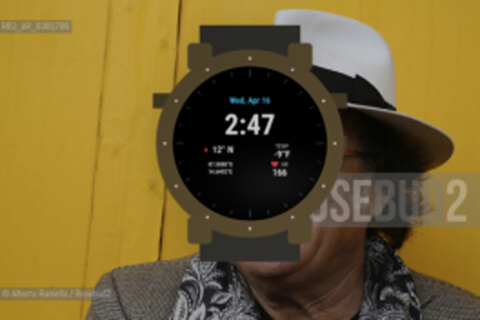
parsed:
2 h 47 min
